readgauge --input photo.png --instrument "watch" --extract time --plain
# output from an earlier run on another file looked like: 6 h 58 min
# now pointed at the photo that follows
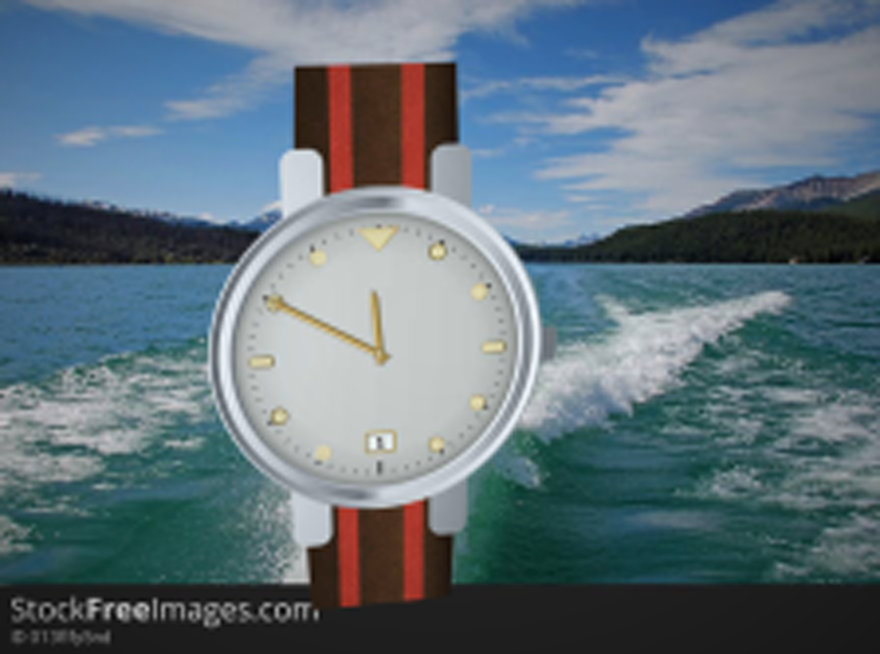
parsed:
11 h 50 min
